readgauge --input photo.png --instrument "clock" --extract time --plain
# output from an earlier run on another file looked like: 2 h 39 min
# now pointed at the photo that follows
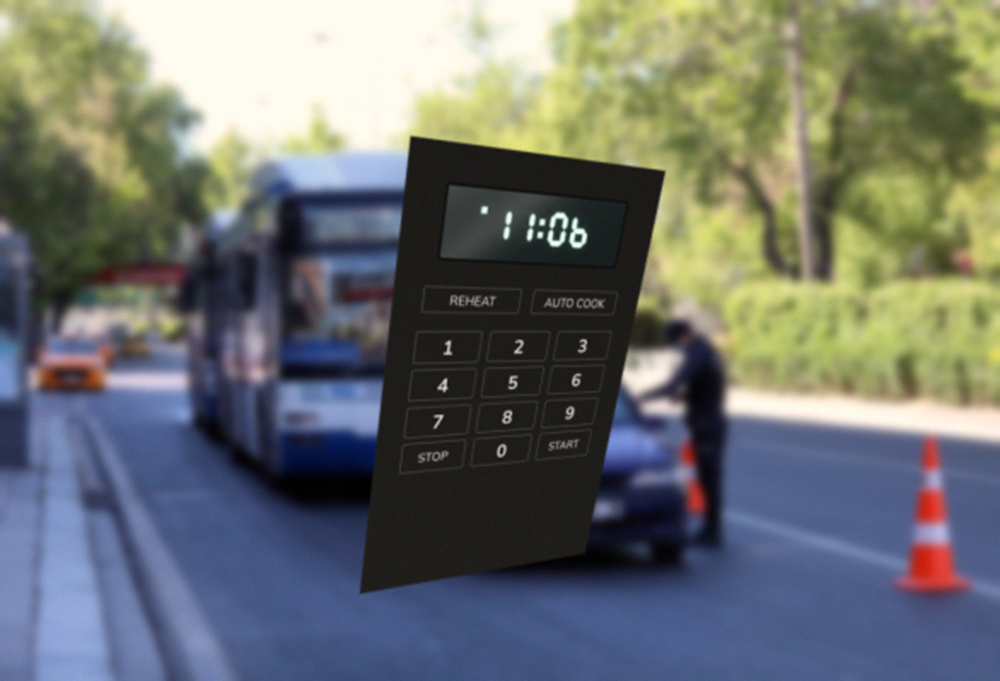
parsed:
11 h 06 min
